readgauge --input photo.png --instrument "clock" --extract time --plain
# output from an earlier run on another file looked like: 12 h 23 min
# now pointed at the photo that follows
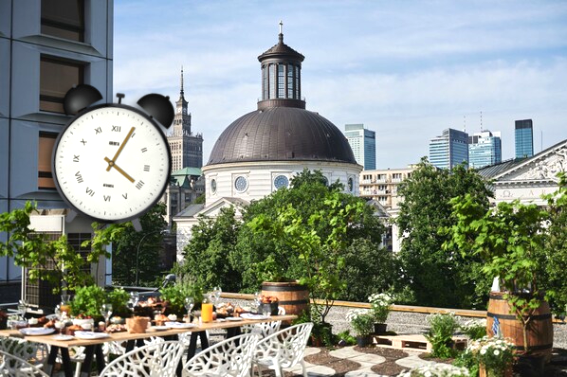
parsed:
4 h 04 min
